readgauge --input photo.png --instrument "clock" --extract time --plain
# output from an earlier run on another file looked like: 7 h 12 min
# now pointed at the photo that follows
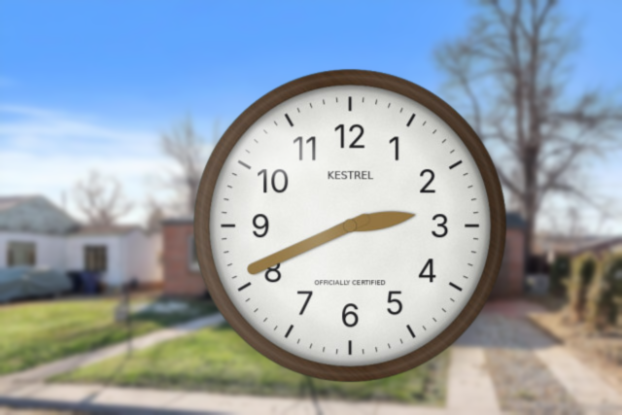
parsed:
2 h 41 min
